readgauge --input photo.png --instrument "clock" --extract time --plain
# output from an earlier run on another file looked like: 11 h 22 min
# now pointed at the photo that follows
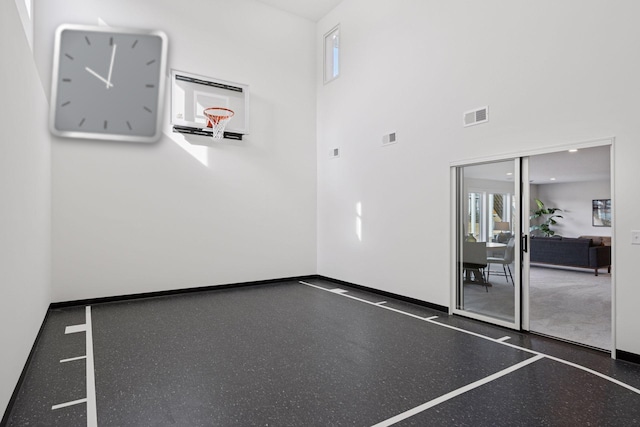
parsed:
10 h 01 min
